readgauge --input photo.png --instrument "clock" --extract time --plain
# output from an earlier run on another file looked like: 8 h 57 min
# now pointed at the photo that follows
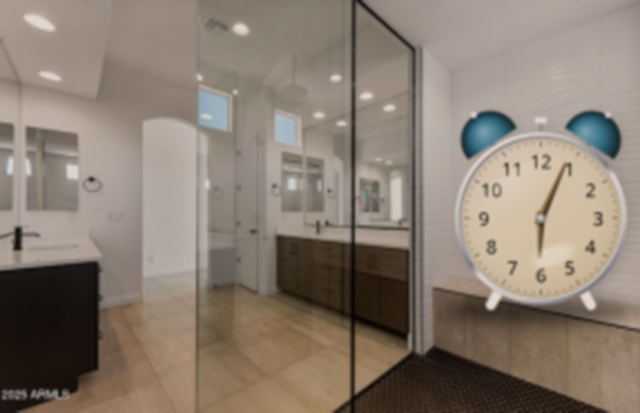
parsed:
6 h 04 min
